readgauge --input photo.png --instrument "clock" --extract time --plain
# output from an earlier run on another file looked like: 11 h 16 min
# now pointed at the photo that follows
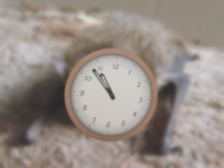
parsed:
10 h 53 min
